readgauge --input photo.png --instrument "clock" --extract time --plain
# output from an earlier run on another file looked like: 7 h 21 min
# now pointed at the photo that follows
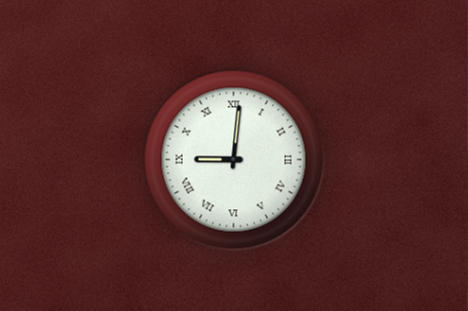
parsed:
9 h 01 min
